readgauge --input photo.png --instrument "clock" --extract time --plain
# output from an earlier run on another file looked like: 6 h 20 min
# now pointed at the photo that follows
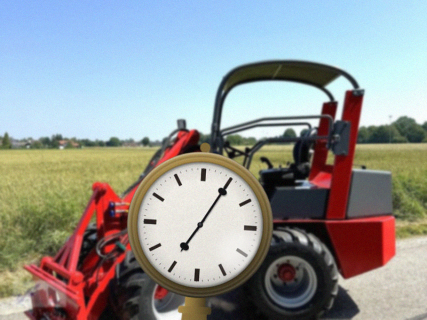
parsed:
7 h 05 min
